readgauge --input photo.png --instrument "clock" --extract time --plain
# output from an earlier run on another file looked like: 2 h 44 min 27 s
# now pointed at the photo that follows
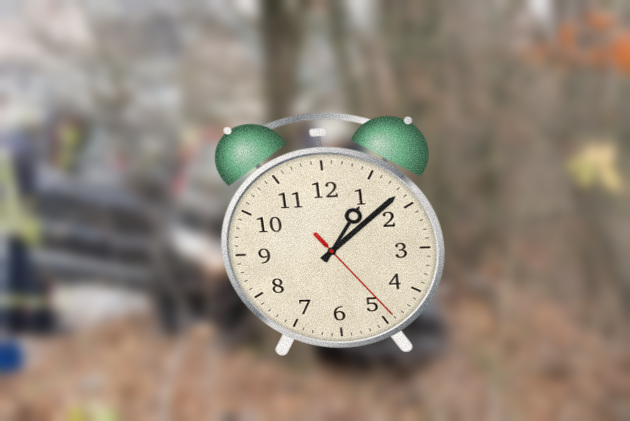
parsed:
1 h 08 min 24 s
